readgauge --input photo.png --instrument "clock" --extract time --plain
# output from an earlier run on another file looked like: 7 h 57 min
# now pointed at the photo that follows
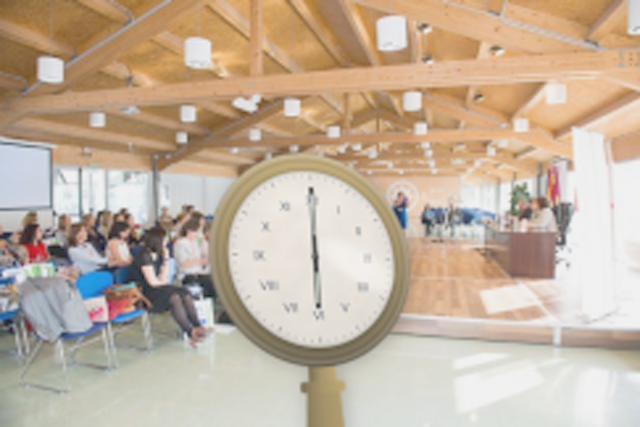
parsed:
6 h 00 min
